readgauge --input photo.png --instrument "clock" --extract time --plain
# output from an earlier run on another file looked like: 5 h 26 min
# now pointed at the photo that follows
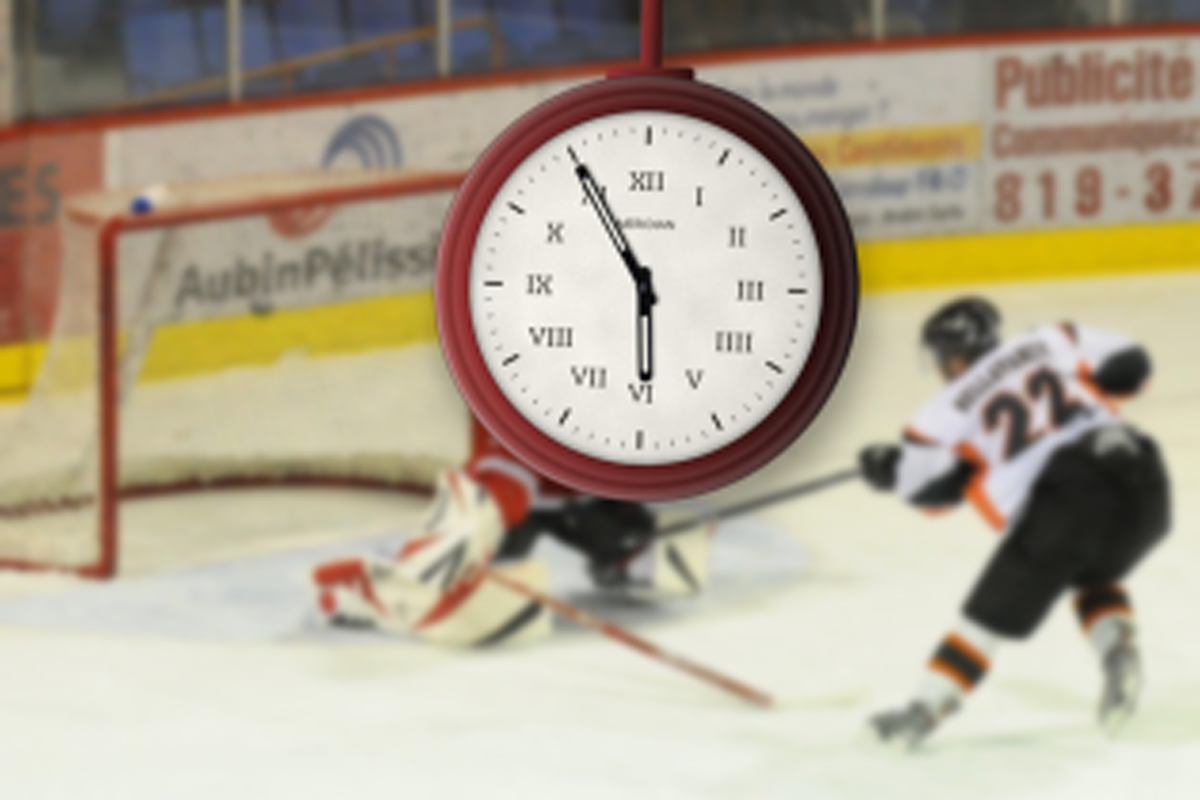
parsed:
5 h 55 min
